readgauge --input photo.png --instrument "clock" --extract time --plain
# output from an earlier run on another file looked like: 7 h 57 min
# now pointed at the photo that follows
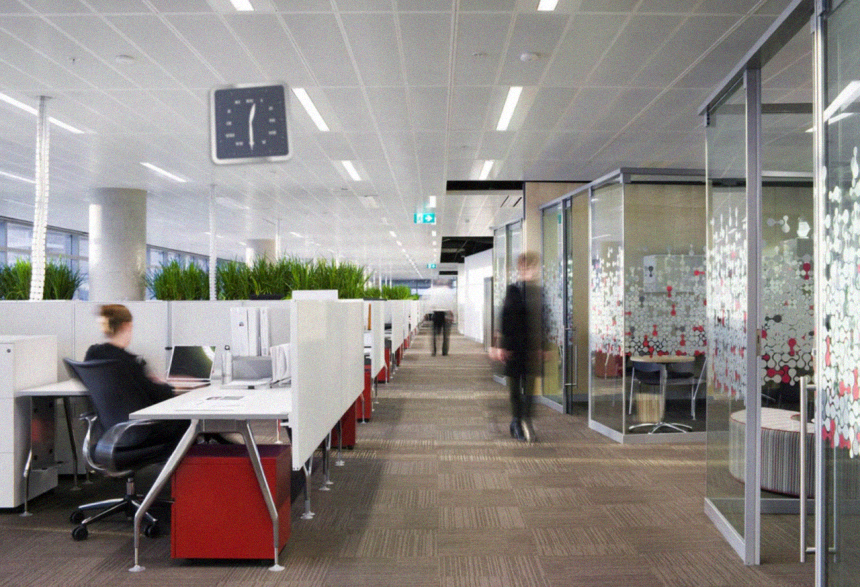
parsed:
12 h 30 min
